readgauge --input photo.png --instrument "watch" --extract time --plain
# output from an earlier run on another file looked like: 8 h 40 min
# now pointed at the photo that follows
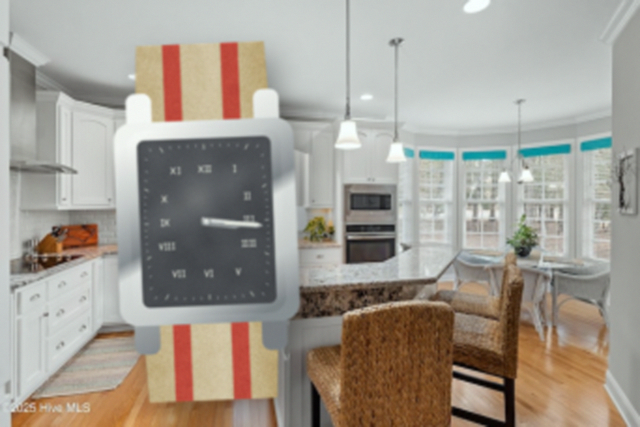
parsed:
3 h 16 min
